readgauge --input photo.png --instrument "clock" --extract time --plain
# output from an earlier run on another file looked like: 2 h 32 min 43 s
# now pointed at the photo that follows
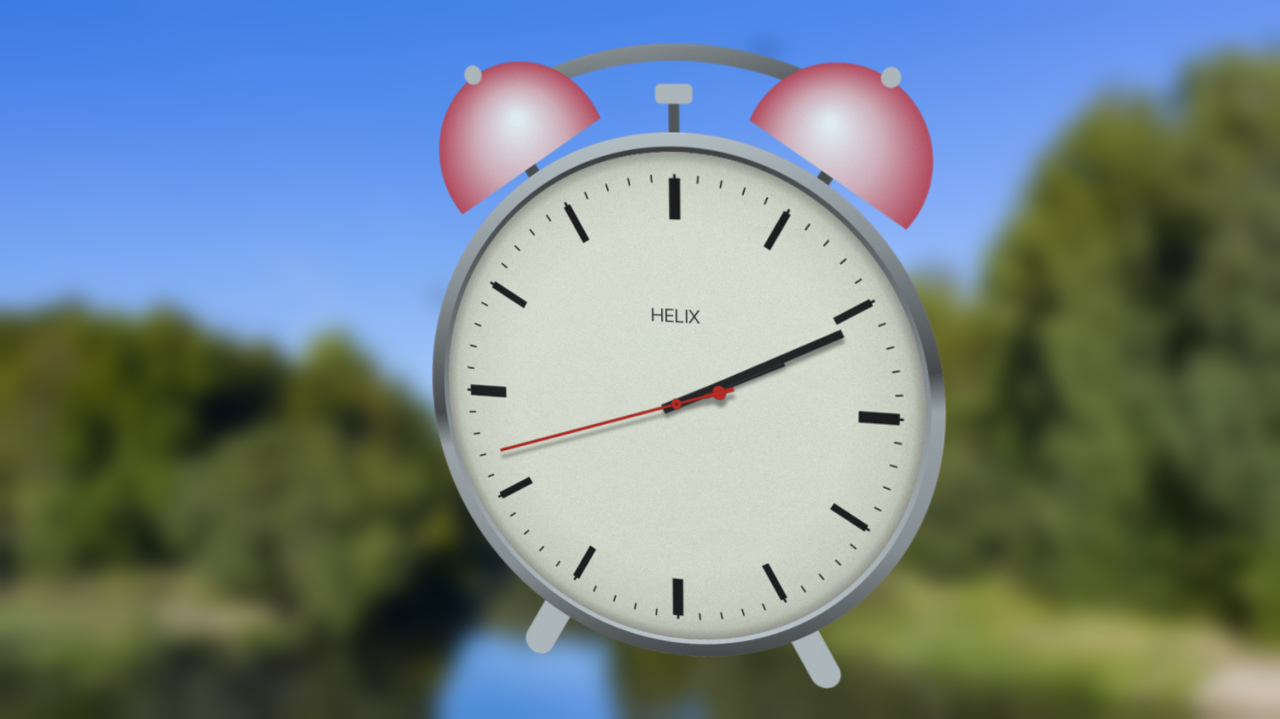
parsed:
2 h 10 min 42 s
